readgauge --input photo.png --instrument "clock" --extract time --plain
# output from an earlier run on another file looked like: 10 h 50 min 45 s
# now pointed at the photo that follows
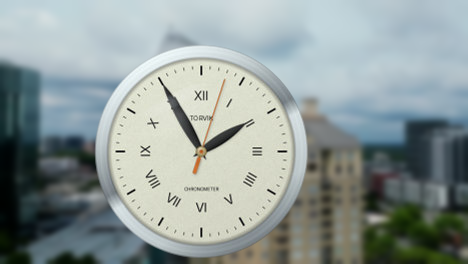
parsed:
1 h 55 min 03 s
